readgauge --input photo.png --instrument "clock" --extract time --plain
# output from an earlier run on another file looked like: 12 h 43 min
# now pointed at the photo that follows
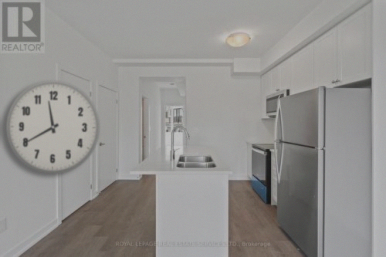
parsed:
11 h 40 min
